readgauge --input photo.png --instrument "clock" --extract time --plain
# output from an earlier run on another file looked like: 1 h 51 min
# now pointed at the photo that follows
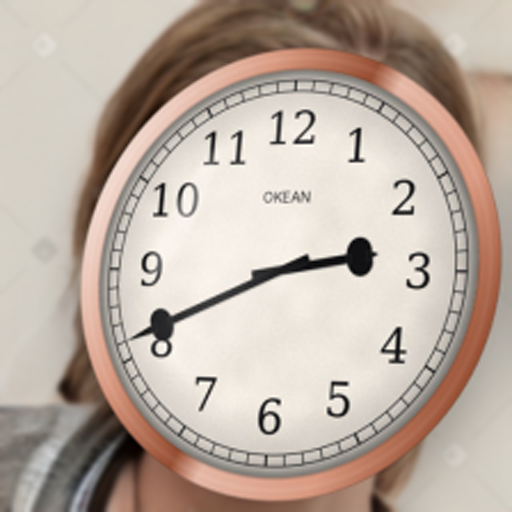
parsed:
2 h 41 min
